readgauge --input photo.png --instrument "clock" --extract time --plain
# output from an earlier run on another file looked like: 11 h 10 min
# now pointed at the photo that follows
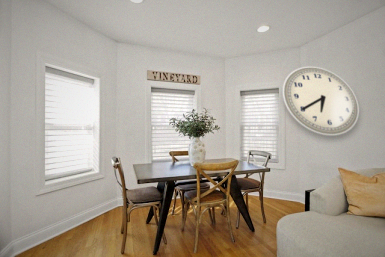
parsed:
6 h 40 min
